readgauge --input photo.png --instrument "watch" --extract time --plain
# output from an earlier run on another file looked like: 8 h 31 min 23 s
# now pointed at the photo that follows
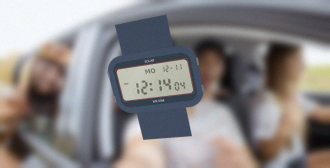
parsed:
12 h 14 min 04 s
